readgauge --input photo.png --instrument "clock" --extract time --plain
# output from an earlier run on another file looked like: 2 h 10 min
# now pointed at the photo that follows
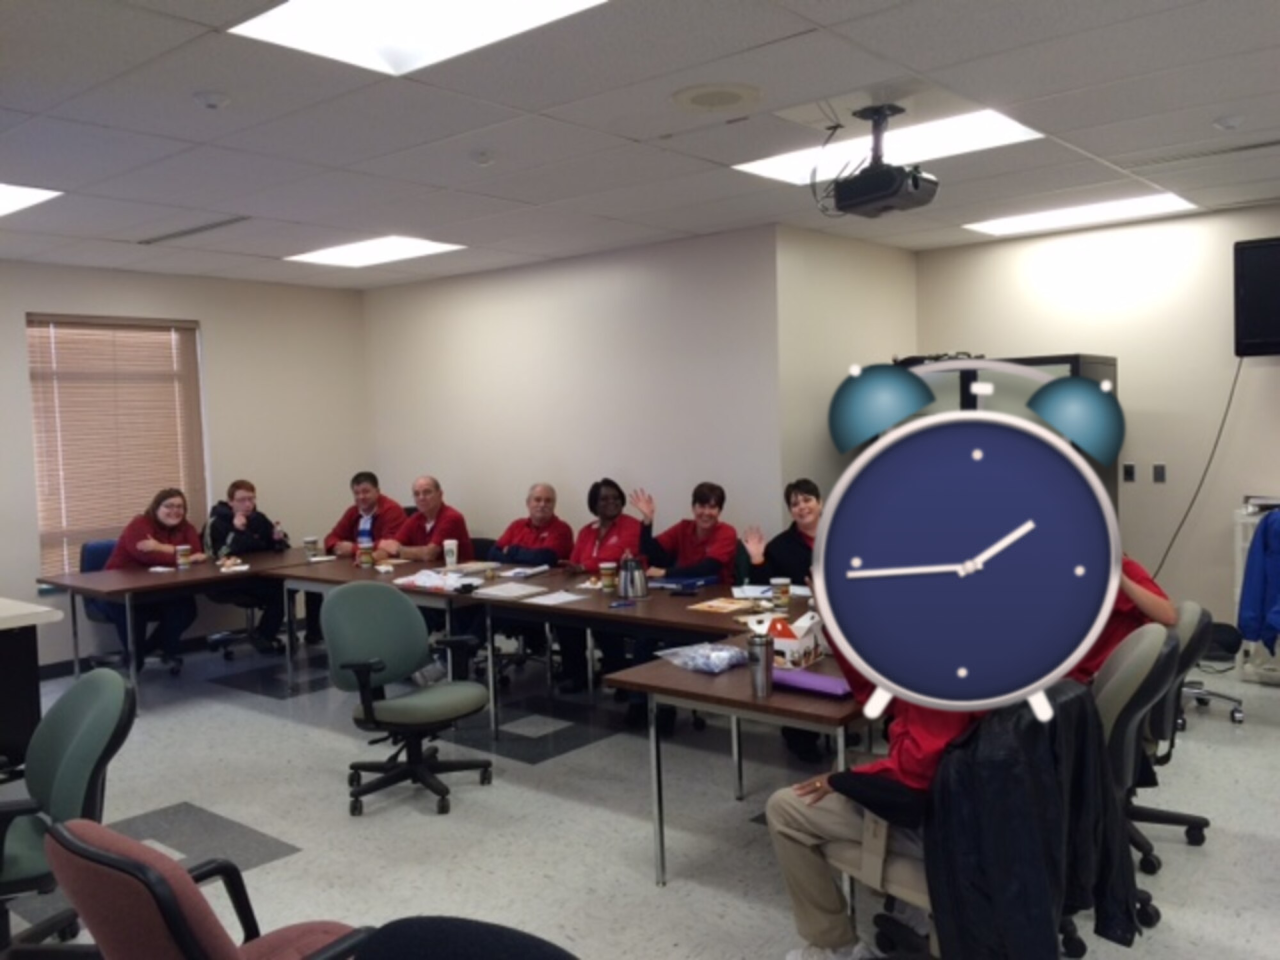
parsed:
1 h 44 min
